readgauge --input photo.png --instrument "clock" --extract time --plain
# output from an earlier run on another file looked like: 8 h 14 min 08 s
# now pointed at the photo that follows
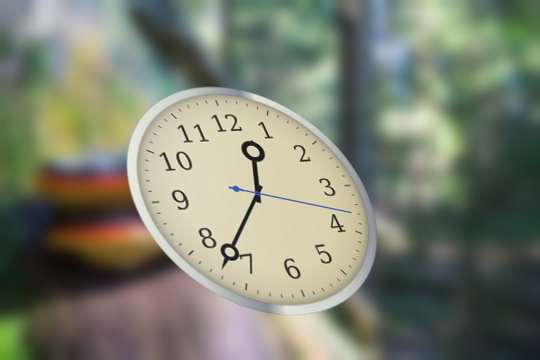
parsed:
12 h 37 min 18 s
